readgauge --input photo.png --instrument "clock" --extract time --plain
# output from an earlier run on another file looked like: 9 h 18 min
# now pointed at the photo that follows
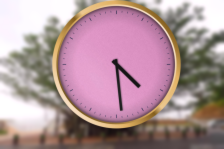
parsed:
4 h 29 min
